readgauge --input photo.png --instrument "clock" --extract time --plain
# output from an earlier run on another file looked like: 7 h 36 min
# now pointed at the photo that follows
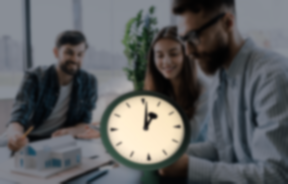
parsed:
1 h 01 min
